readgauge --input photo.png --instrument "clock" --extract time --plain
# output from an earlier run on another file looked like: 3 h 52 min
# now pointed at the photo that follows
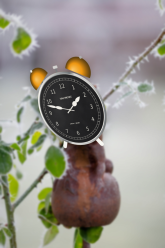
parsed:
1 h 48 min
